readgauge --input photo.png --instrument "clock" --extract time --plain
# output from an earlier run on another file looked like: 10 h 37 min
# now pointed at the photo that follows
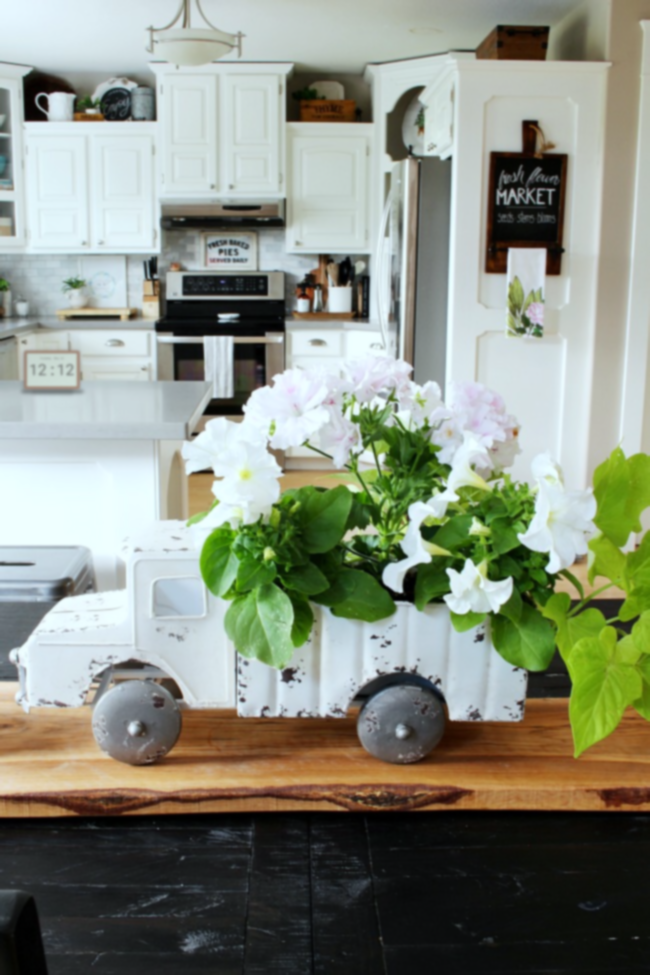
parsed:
12 h 12 min
